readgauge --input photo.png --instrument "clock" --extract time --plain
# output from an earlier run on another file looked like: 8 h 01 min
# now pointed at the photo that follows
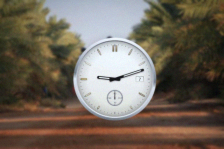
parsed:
9 h 12 min
